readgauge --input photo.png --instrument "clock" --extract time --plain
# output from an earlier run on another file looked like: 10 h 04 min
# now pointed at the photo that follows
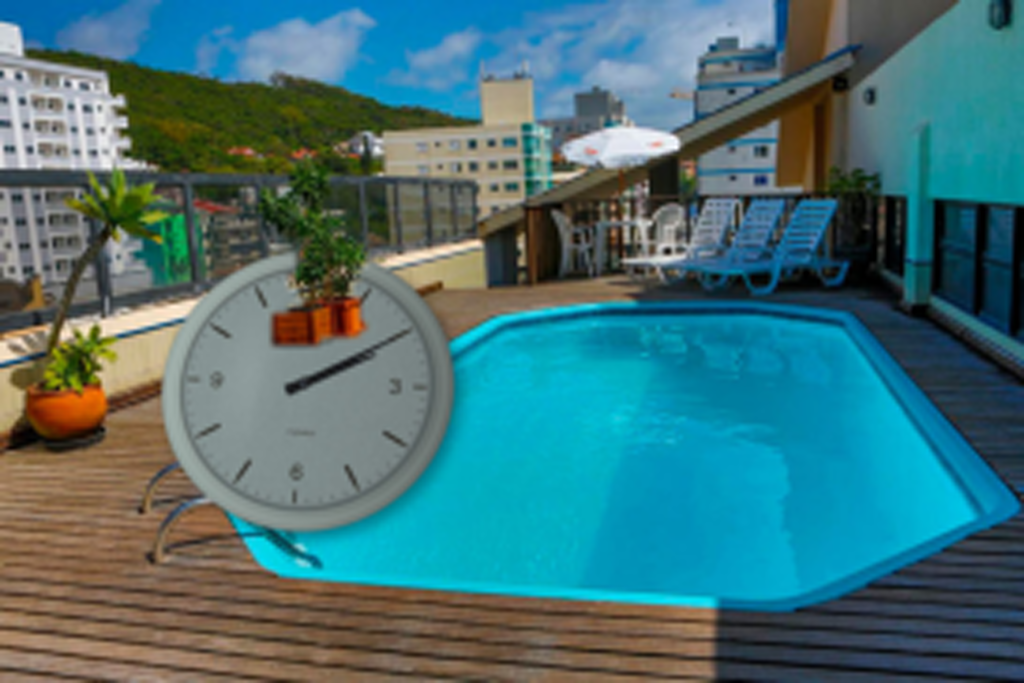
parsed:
2 h 10 min
